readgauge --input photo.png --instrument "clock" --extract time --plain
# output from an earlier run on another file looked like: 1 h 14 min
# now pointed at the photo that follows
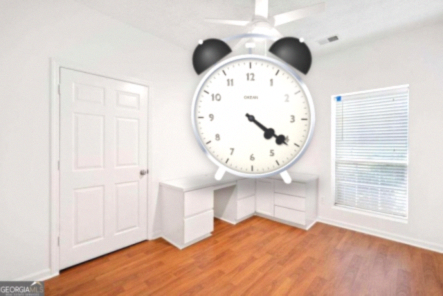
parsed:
4 h 21 min
